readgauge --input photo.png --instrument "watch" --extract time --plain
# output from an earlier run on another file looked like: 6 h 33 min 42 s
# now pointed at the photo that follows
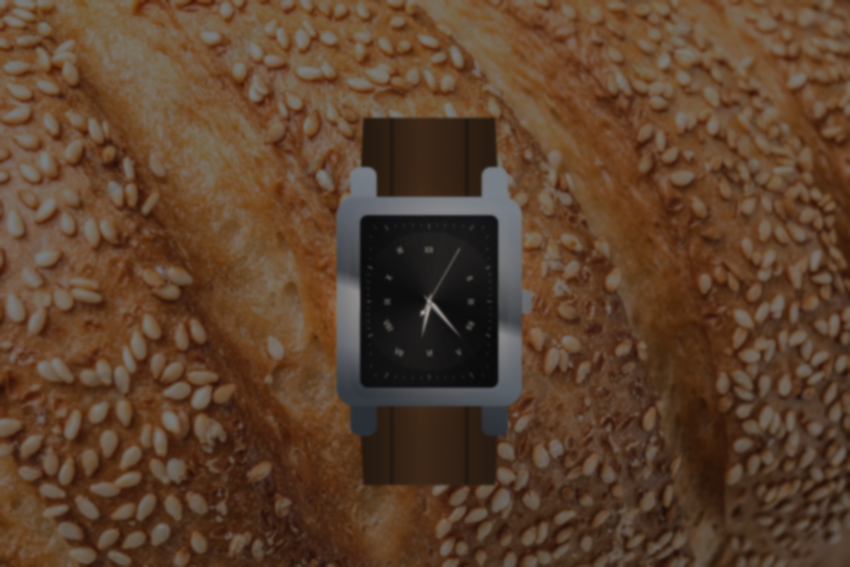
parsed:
6 h 23 min 05 s
